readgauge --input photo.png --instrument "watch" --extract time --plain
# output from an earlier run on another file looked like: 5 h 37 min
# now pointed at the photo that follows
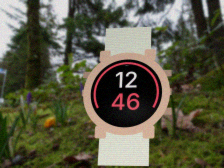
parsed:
12 h 46 min
